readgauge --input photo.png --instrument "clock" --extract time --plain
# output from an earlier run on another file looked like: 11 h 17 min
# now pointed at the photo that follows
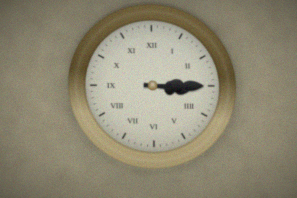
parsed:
3 h 15 min
